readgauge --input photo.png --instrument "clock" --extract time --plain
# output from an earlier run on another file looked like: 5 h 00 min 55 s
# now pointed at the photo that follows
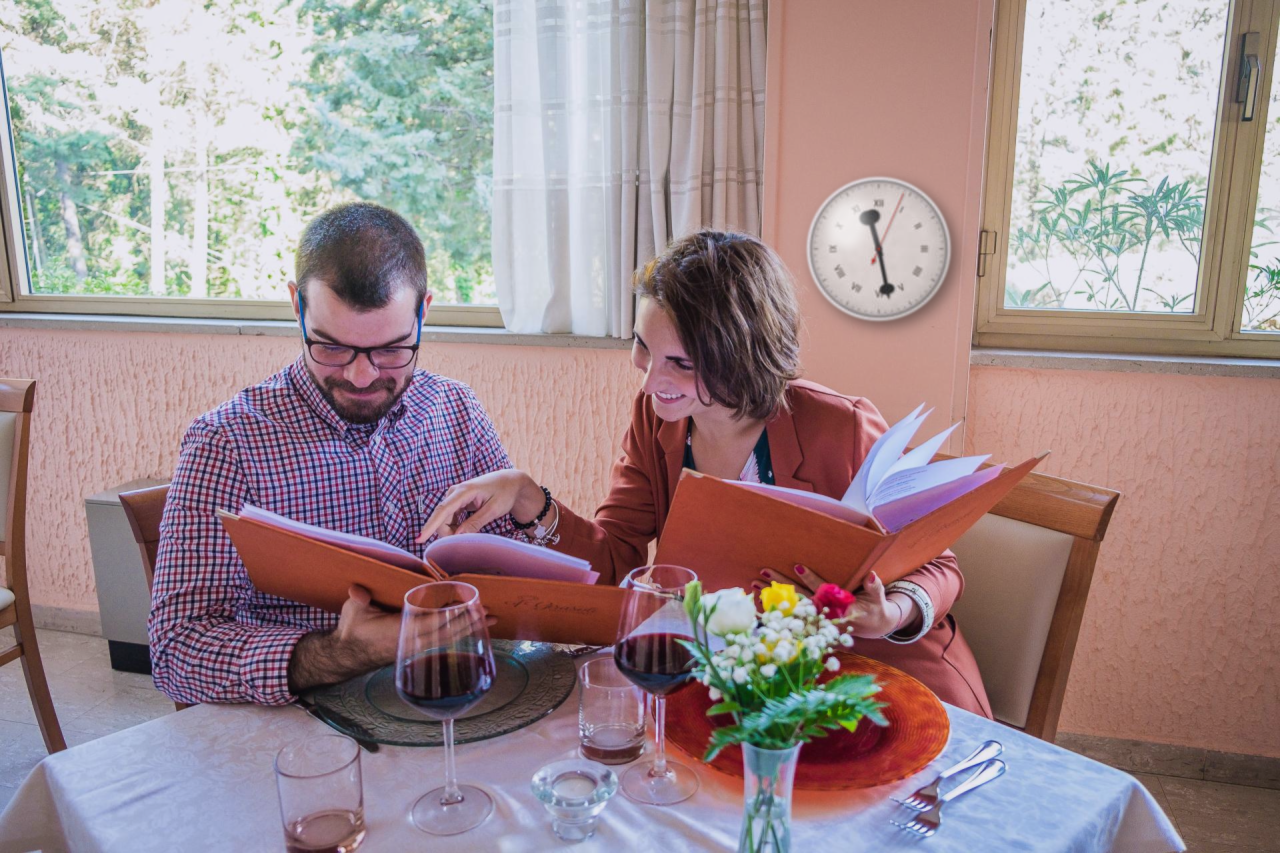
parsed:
11 h 28 min 04 s
